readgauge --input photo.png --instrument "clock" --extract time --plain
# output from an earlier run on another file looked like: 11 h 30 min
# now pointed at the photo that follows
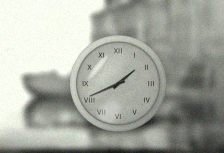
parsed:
1 h 41 min
